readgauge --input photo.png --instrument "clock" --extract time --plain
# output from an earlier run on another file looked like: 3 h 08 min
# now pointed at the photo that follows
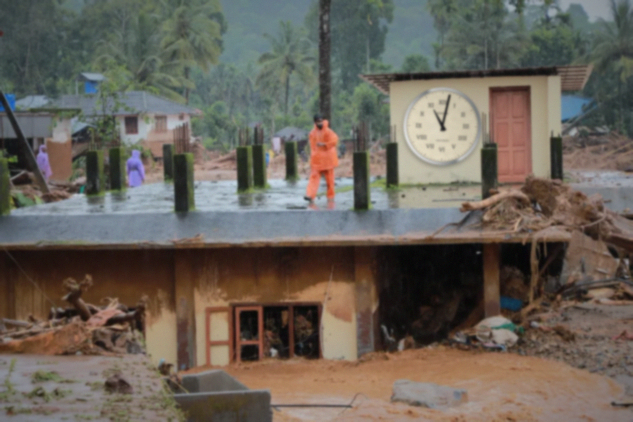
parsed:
11 h 02 min
